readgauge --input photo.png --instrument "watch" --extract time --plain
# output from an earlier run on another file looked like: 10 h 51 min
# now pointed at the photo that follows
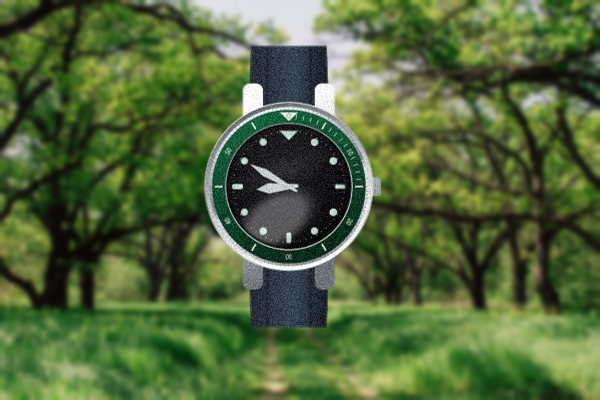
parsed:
8 h 50 min
